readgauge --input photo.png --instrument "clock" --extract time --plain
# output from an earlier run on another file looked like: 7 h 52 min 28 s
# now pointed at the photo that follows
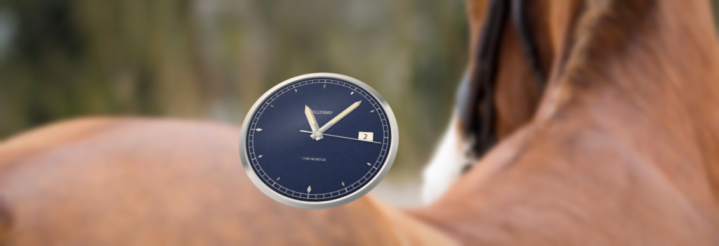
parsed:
11 h 07 min 16 s
